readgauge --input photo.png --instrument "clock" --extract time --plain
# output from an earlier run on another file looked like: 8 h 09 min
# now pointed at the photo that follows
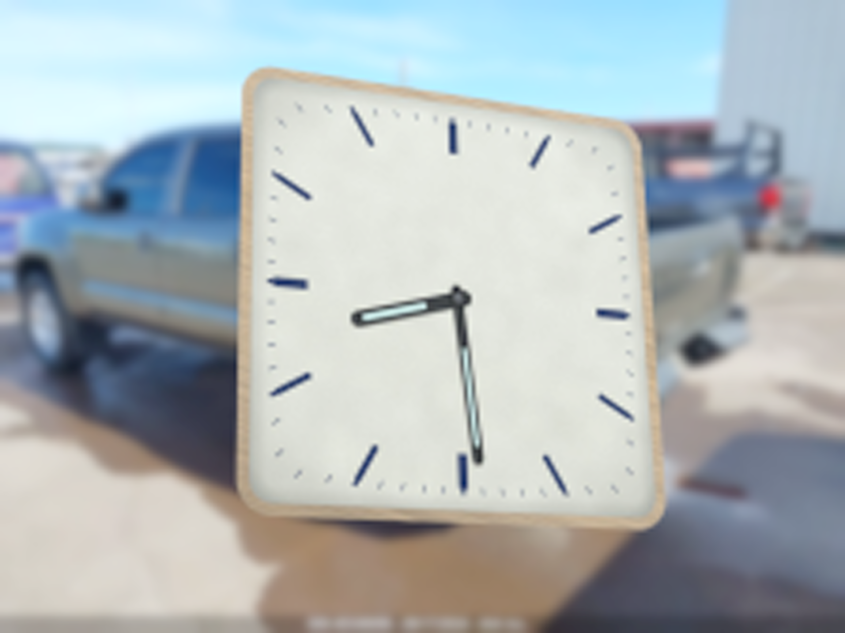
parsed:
8 h 29 min
